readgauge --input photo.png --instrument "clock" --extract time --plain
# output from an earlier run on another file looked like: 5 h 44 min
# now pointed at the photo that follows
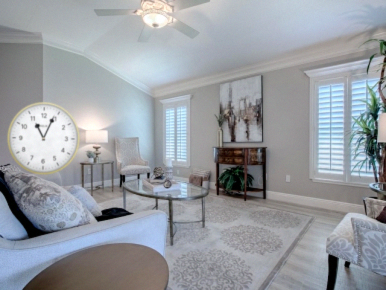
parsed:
11 h 04 min
